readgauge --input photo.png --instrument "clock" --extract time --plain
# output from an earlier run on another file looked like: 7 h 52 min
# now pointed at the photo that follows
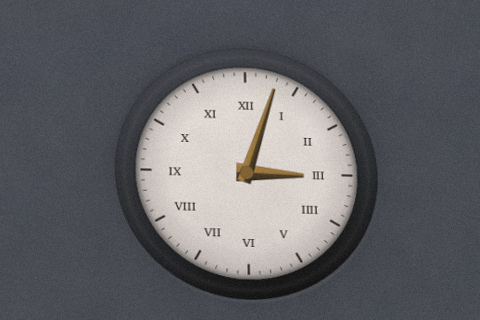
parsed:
3 h 03 min
